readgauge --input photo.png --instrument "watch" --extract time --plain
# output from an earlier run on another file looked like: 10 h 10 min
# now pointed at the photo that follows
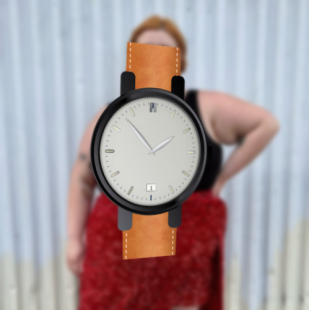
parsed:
1 h 53 min
